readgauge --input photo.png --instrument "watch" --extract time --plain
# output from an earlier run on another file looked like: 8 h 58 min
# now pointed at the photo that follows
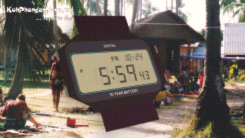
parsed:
5 h 59 min
